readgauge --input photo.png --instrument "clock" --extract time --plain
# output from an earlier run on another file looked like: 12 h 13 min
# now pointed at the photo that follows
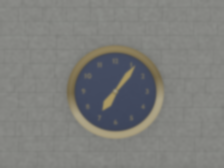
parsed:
7 h 06 min
